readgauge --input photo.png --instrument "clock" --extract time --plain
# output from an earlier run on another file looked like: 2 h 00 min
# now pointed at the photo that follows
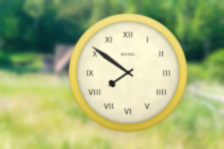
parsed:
7 h 51 min
